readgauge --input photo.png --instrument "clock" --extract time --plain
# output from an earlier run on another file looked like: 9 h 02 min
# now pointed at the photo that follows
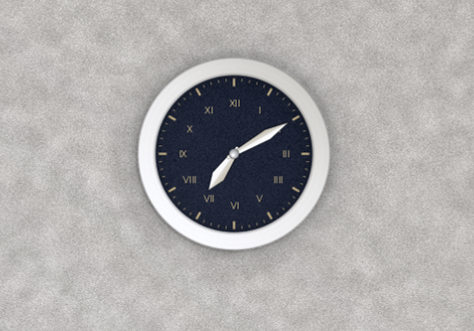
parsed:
7 h 10 min
